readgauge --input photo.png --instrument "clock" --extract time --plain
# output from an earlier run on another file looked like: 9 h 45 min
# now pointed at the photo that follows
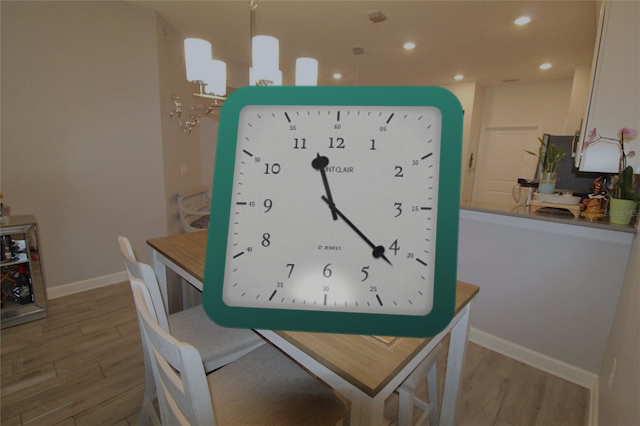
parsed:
11 h 22 min
